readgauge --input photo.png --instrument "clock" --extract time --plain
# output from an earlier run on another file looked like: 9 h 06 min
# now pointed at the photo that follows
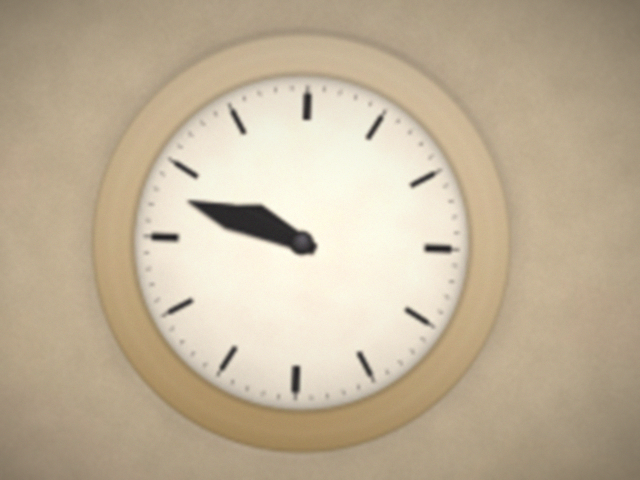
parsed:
9 h 48 min
